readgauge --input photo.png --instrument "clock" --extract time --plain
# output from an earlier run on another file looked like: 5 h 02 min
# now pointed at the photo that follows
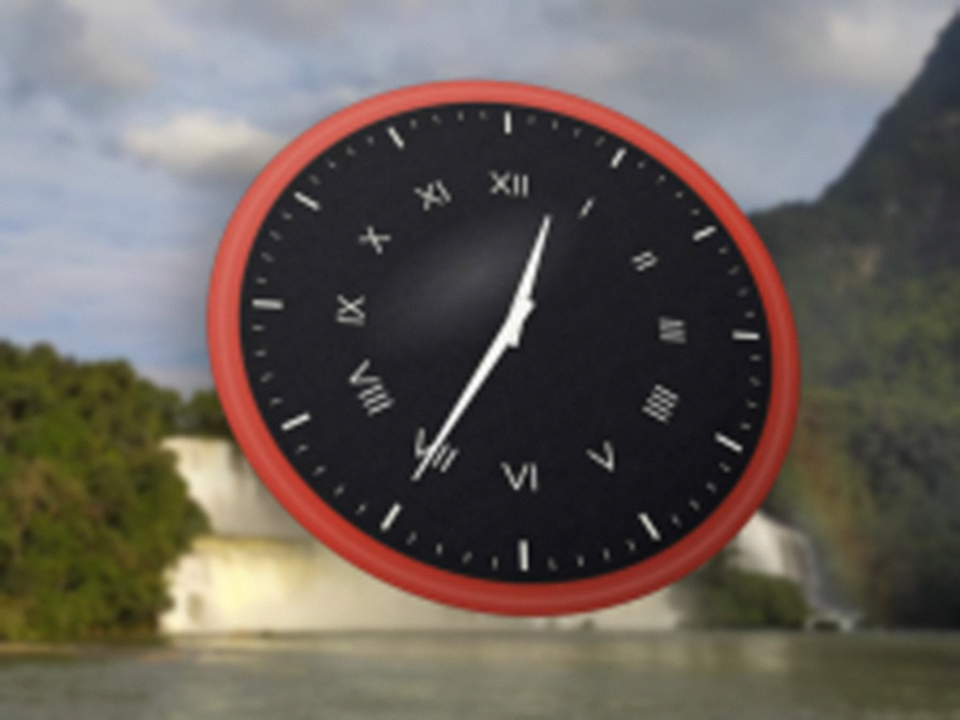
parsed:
12 h 35 min
